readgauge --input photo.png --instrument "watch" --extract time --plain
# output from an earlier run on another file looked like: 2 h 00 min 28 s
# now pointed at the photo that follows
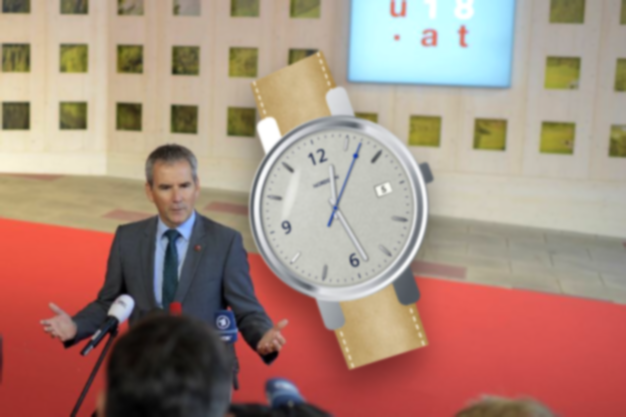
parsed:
12 h 28 min 07 s
